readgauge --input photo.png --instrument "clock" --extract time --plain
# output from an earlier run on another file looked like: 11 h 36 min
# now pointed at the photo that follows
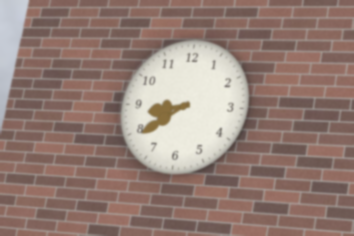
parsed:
8 h 39 min
